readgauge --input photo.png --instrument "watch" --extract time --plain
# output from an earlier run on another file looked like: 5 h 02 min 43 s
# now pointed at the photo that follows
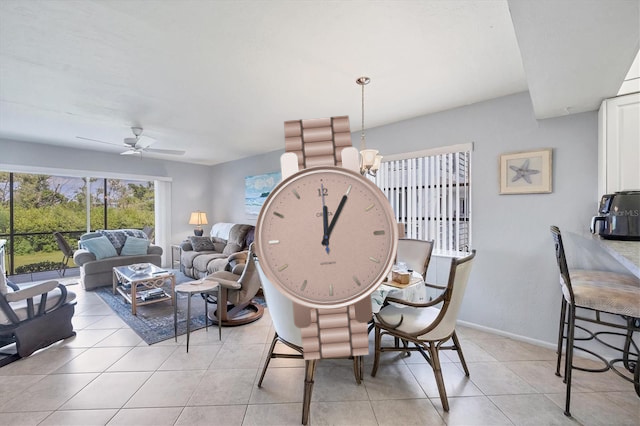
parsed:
12 h 05 min 00 s
